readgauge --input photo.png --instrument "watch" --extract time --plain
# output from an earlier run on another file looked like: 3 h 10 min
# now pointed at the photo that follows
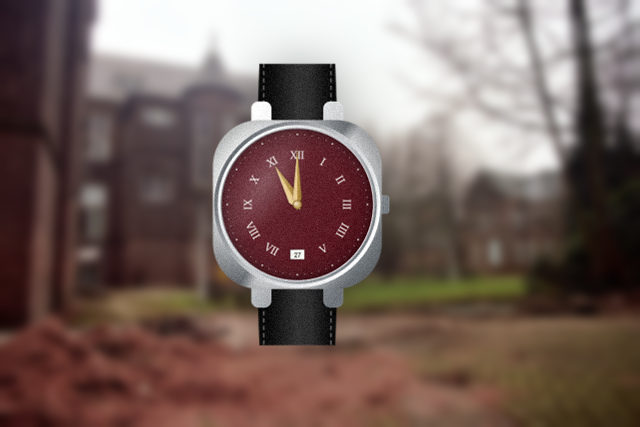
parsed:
11 h 00 min
